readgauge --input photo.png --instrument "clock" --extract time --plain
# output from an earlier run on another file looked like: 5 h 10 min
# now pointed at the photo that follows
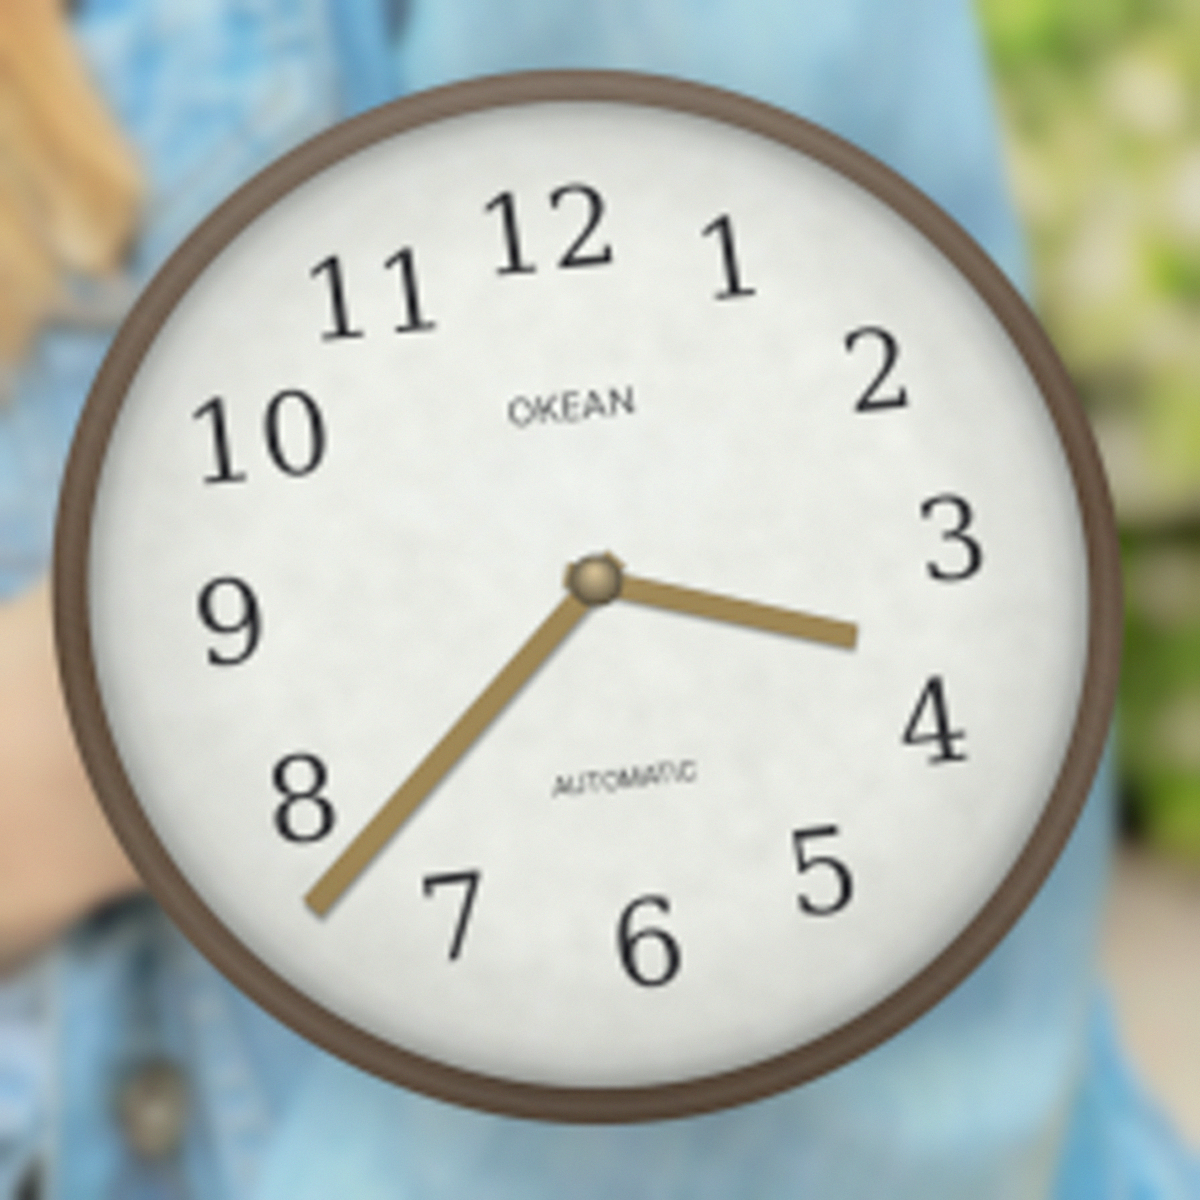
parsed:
3 h 38 min
